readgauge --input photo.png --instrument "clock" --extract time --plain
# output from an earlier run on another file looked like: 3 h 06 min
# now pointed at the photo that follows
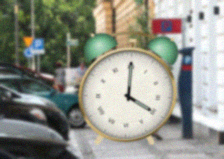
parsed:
4 h 00 min
